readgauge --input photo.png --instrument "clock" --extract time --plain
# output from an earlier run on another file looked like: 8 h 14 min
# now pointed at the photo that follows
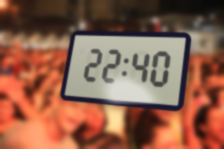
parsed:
22 h 40 min
